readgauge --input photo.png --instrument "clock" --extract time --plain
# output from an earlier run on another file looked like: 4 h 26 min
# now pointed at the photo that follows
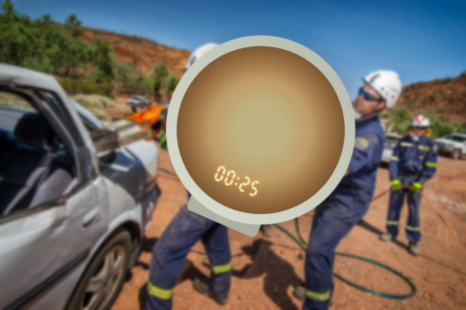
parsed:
0 h 25 min
